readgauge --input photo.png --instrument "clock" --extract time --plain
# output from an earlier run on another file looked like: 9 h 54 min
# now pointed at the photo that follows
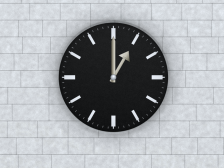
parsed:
1 h 00 min
